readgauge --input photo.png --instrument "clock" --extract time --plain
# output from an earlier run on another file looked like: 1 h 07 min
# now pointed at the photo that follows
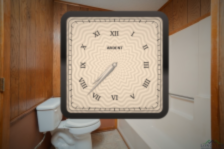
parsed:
7 h 37 min
